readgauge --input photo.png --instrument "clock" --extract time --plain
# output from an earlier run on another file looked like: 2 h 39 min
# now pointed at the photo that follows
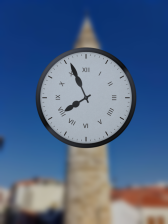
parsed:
7 h 56 min
